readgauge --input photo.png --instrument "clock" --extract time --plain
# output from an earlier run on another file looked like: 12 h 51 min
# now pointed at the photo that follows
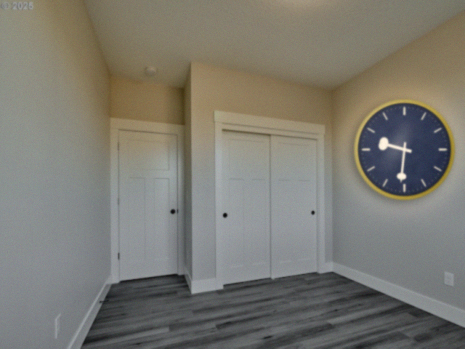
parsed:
9 h 31 min
